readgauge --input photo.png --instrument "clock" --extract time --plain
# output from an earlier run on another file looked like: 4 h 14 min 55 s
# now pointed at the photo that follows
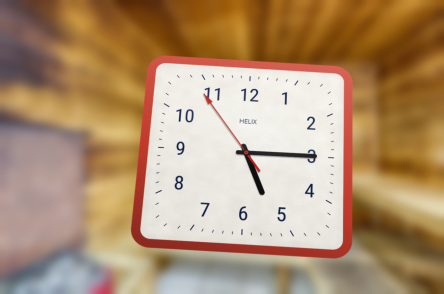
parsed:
5 h 14 min 54 s
